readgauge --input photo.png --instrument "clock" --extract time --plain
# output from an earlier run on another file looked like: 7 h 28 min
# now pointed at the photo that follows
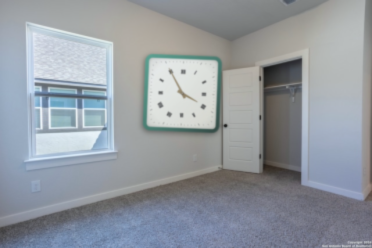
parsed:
3 h 55 min
